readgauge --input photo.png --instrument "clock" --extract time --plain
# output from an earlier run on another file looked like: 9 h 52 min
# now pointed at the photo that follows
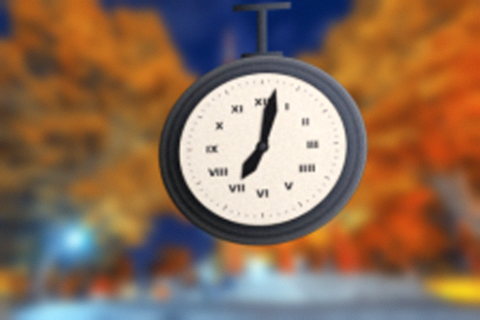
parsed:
7 h 02 min
